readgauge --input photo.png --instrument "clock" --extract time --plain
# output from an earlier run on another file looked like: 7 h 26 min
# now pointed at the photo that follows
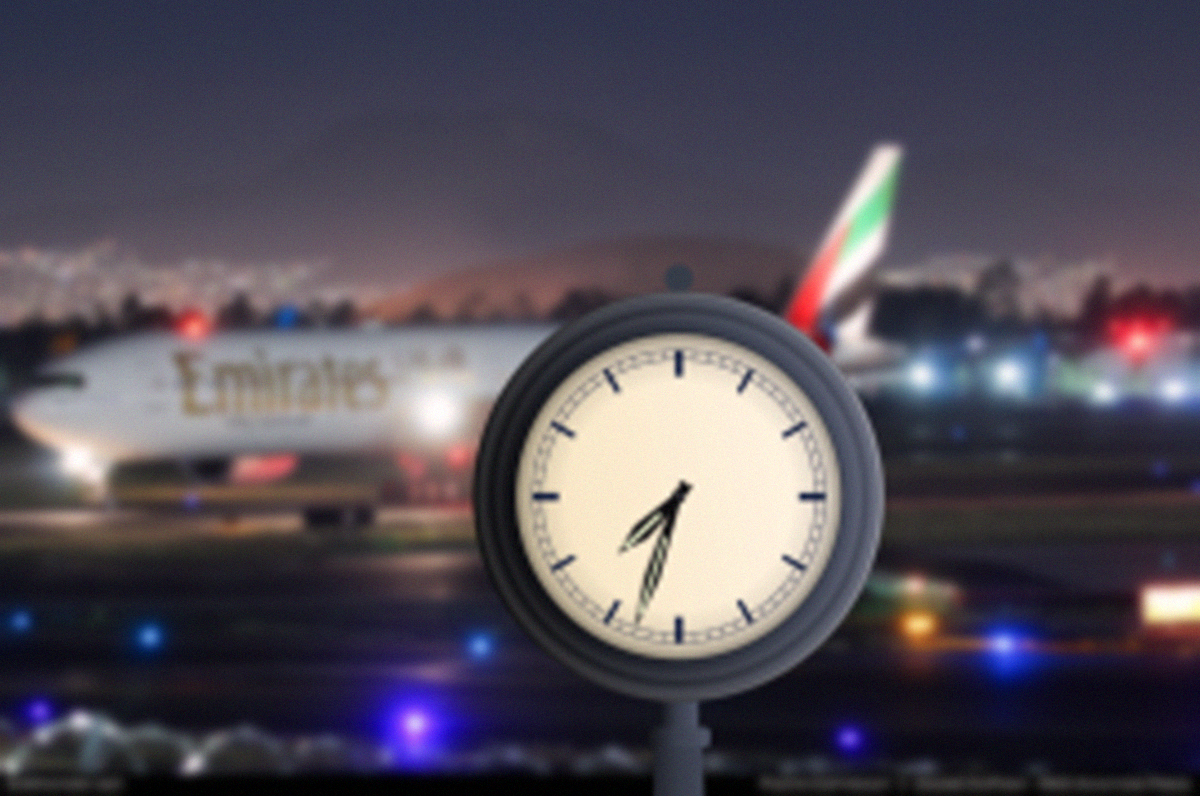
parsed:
7 h 33 min
